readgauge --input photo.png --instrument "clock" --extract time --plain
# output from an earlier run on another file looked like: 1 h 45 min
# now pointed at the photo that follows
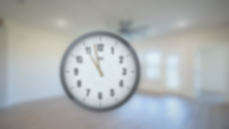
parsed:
10 h 58 min
